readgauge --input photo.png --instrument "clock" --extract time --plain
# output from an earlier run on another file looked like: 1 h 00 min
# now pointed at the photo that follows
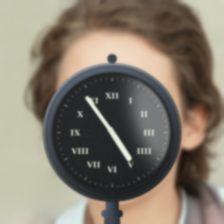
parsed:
4 h 54 min
